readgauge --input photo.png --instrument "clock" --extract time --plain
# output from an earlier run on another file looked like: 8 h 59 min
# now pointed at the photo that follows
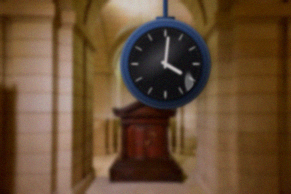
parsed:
4 h 01 min
